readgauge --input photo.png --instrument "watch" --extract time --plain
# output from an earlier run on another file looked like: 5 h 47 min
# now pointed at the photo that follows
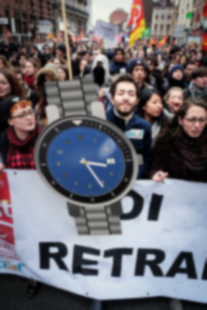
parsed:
3 h 26 min
